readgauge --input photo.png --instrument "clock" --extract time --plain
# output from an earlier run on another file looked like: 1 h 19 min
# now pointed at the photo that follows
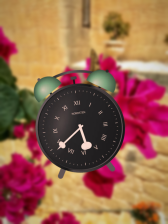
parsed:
5 h 39 min
